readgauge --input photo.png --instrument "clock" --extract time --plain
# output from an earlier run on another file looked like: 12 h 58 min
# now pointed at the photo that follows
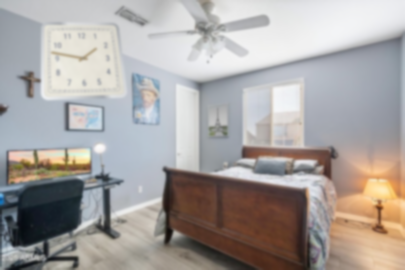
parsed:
1 h 47 min
